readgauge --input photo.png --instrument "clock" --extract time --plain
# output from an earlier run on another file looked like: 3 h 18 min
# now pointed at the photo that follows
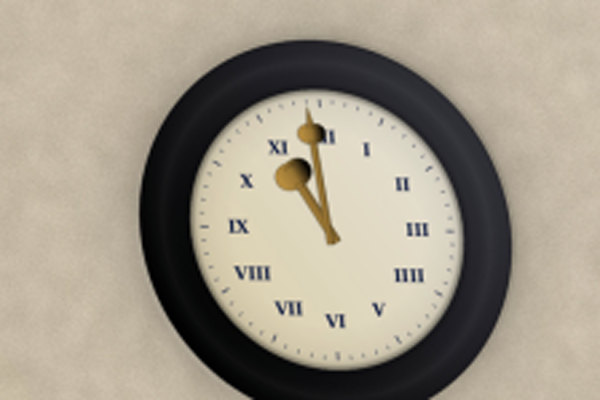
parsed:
10 h 59 min
